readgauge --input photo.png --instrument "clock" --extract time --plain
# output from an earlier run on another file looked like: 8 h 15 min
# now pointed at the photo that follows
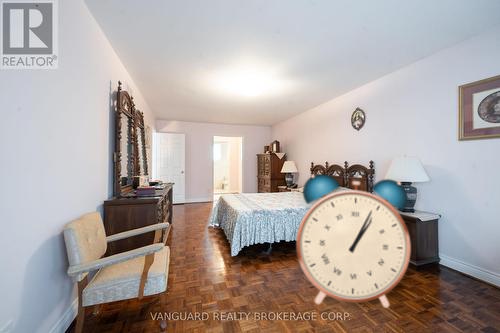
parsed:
1 h 04 min
